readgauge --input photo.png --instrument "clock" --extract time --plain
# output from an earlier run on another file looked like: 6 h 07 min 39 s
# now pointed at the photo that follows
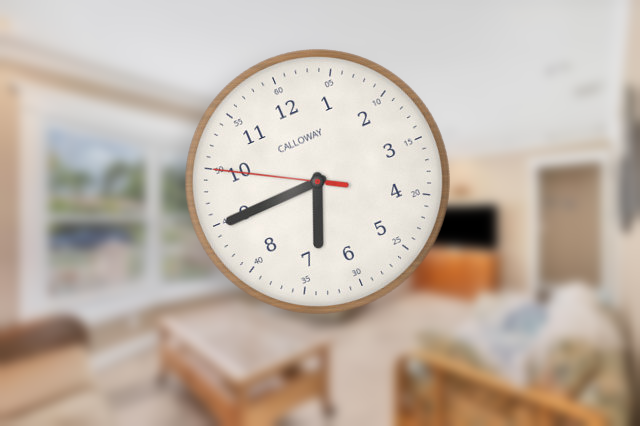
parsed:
6 h 44 min 50 s
